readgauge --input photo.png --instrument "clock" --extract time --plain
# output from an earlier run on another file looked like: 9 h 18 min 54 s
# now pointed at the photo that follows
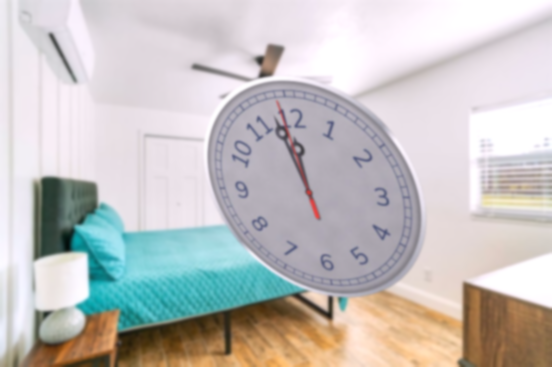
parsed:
11 h 57 min 59 s
